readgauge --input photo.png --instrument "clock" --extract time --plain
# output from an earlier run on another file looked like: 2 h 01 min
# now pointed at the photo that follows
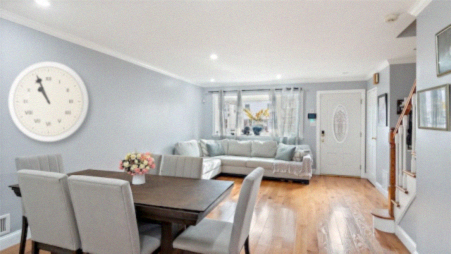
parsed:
10 h 56 min
